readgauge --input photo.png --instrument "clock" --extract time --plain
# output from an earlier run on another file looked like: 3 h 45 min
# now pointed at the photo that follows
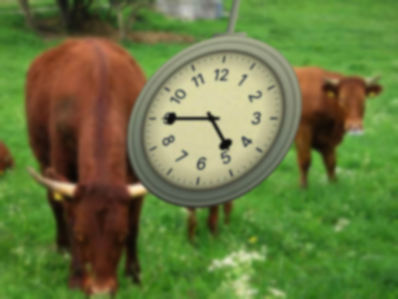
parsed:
4 h 45 min
